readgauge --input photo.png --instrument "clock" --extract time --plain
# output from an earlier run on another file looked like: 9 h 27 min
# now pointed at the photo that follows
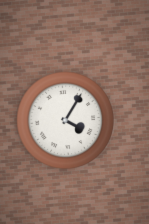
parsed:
4 h 06 min
